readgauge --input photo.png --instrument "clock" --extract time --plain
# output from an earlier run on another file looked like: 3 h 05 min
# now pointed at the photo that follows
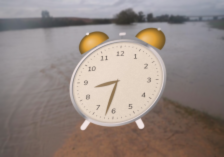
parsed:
8 h 32 min
